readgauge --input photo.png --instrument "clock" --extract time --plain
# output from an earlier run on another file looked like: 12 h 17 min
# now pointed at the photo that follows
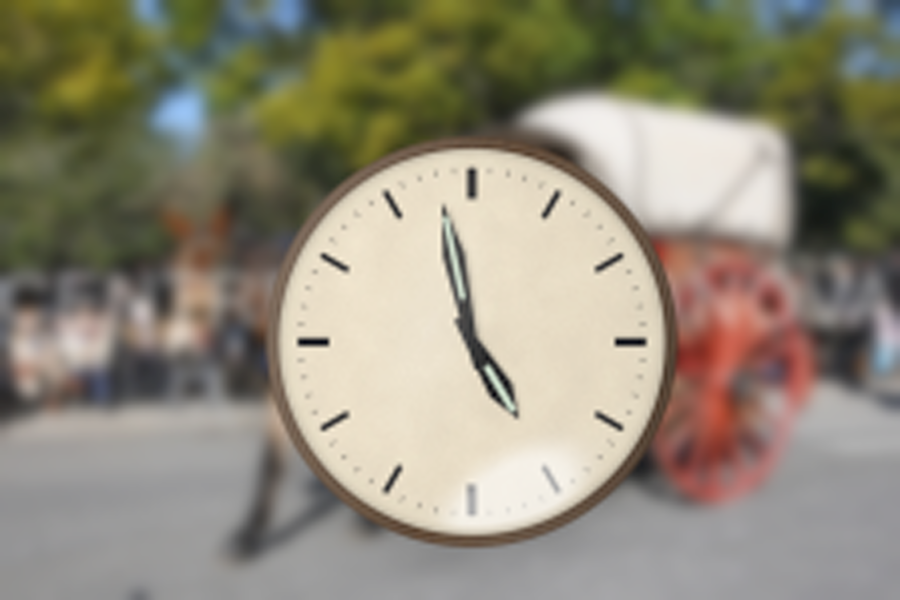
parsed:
4 h 58 min
